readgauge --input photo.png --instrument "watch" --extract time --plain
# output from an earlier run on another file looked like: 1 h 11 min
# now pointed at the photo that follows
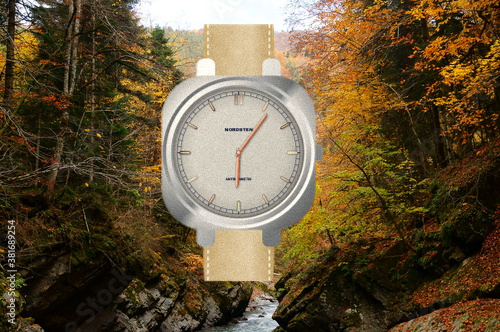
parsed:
6 h 06 min
